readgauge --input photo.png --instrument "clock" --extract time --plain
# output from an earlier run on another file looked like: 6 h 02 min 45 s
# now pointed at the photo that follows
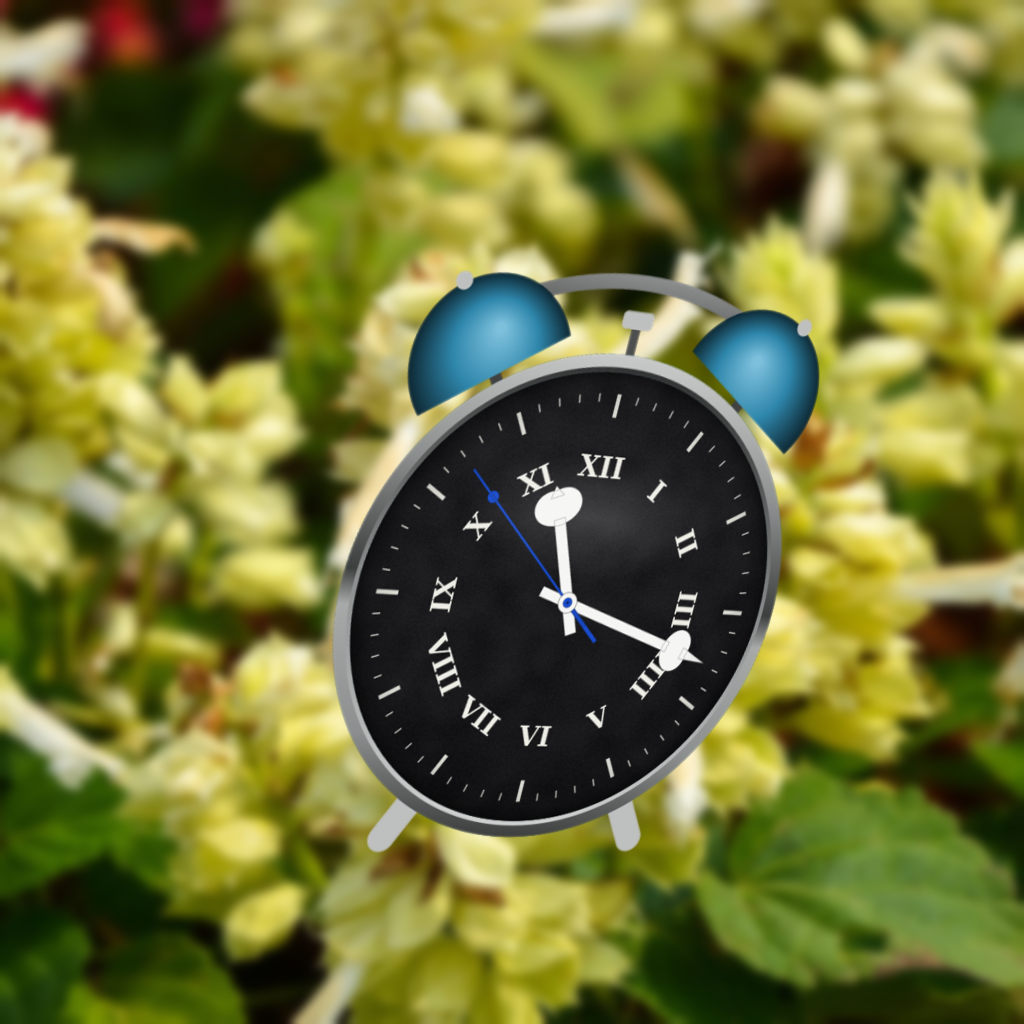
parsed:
11 h 17 min 52 s
